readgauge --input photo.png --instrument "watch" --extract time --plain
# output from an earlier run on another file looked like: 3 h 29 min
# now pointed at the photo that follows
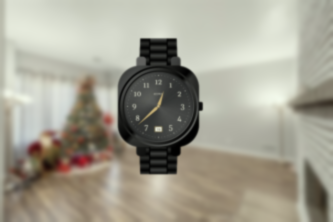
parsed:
12 h 38 min
